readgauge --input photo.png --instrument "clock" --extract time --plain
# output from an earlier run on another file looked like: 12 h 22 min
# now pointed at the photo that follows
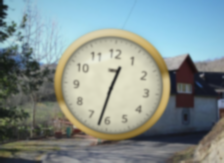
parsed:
12 h 32 min
